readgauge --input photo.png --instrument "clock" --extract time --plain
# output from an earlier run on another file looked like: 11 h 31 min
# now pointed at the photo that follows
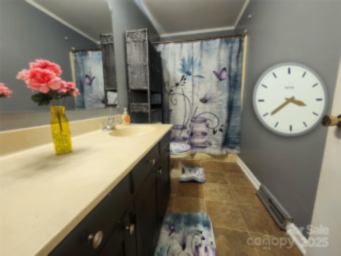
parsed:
3 h 39 min
